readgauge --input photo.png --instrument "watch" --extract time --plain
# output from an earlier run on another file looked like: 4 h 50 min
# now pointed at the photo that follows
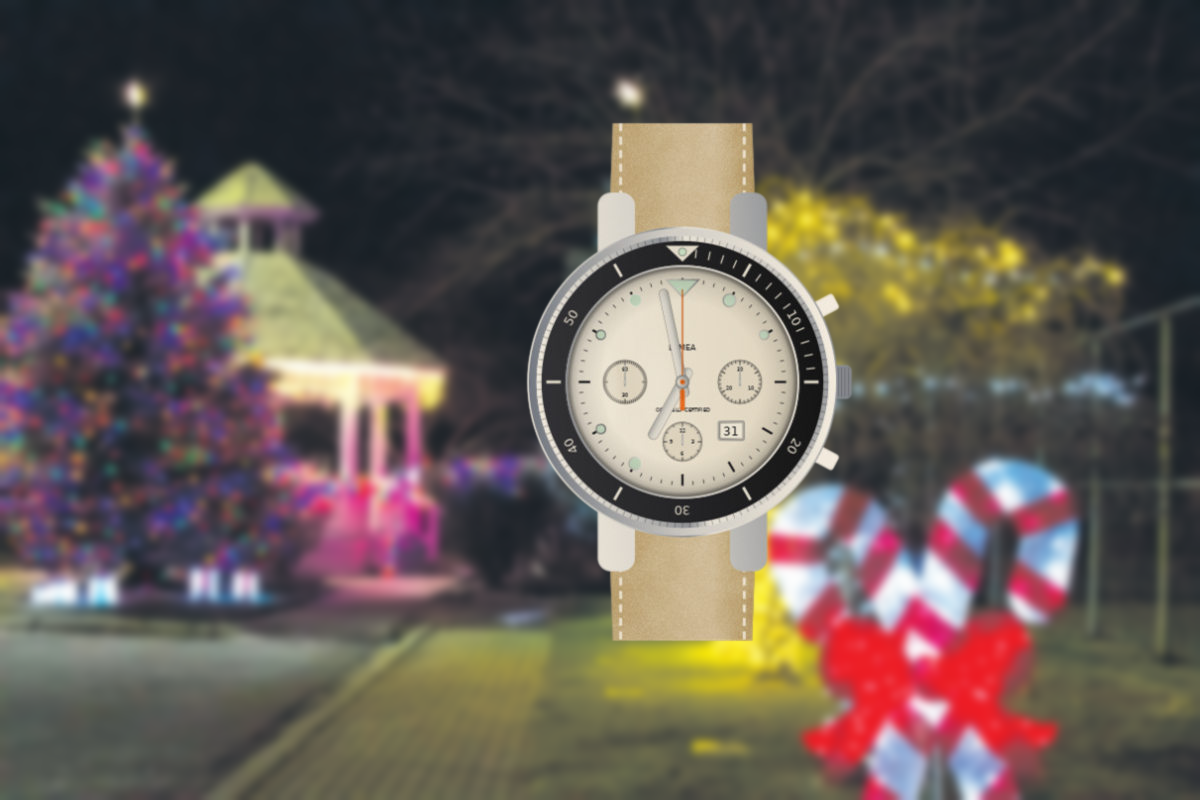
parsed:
6 h 58 min
